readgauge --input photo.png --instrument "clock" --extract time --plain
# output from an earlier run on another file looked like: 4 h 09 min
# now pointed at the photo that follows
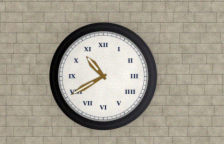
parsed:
10 h 40 min
